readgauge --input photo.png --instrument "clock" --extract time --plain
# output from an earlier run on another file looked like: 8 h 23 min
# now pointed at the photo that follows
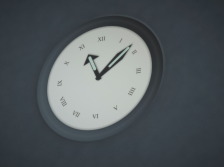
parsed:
11 h 08 min
